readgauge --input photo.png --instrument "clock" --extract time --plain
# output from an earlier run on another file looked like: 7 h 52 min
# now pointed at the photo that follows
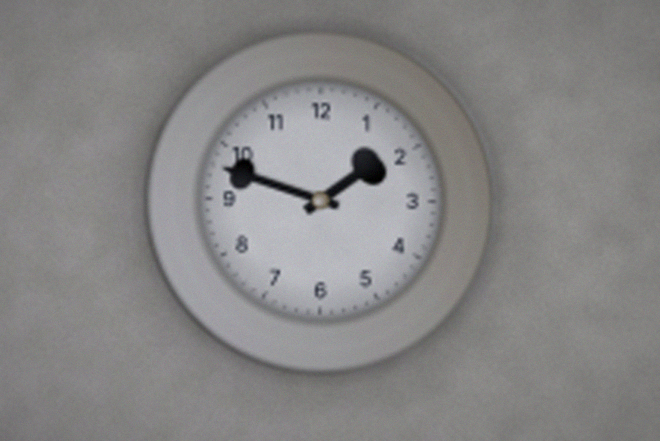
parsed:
1 h 48 min
